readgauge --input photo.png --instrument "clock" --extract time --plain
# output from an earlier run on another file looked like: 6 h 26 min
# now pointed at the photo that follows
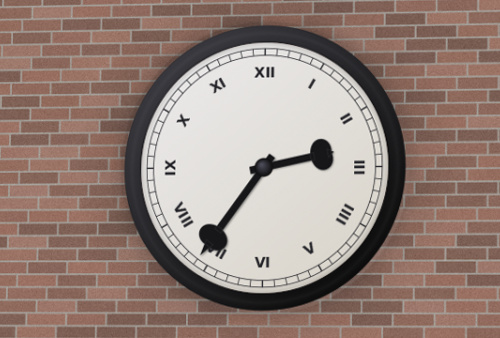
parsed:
2 h 36 min
